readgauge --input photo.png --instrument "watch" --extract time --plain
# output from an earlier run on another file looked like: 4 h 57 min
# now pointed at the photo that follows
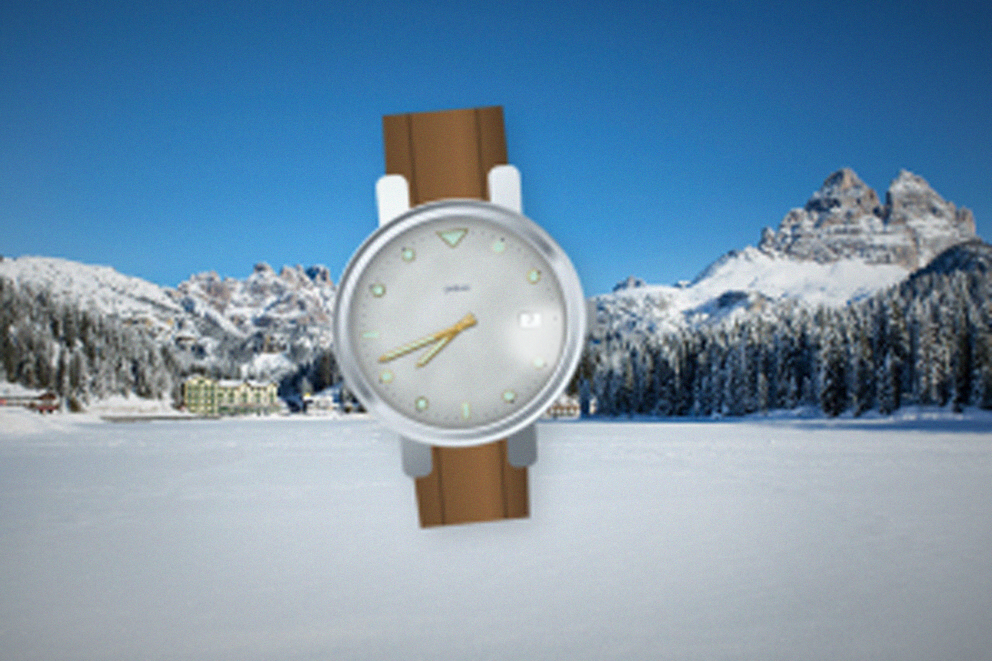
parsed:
7 h 42 min
